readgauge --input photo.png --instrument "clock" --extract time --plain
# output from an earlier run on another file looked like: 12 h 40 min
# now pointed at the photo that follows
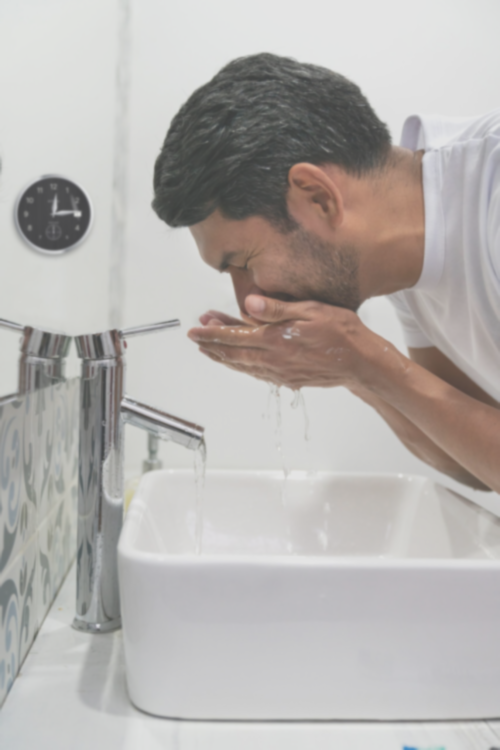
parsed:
12 h 14 min
